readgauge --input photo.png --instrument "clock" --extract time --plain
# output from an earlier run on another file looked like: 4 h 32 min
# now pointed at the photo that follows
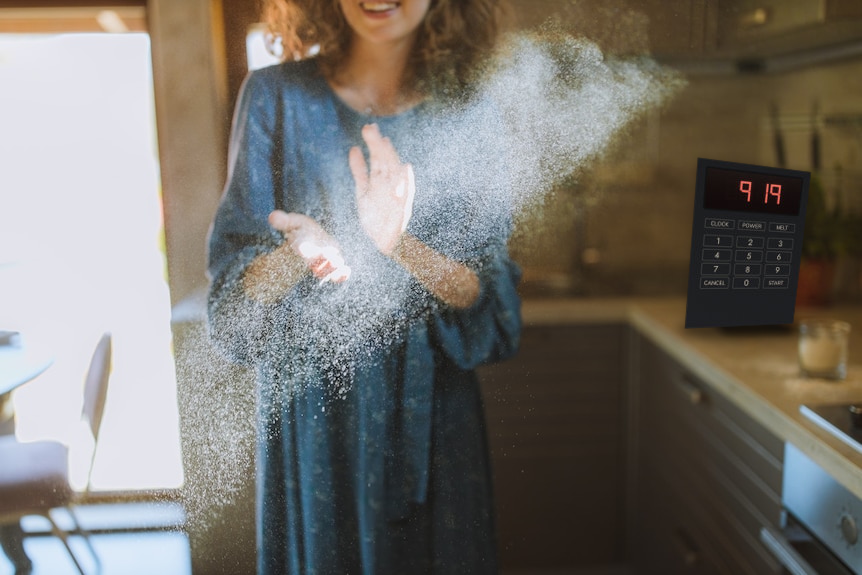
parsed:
9 h 19 min
